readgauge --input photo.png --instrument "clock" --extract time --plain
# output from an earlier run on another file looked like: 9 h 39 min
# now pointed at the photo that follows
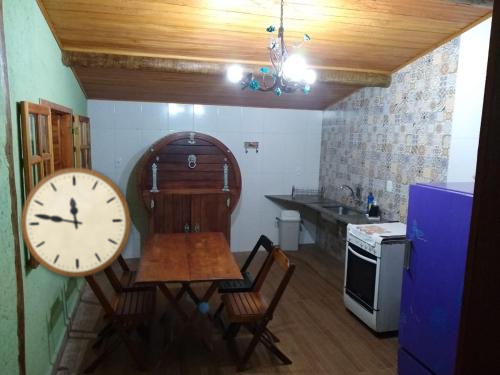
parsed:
11 h 47 min
